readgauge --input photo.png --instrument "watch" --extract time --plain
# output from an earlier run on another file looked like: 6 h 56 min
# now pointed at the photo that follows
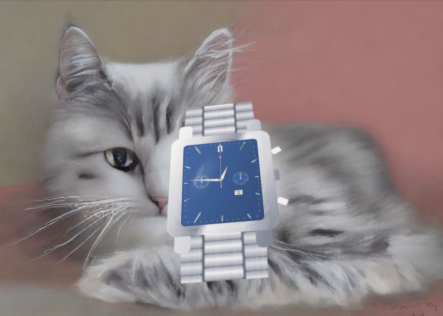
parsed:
12 h 46 min
